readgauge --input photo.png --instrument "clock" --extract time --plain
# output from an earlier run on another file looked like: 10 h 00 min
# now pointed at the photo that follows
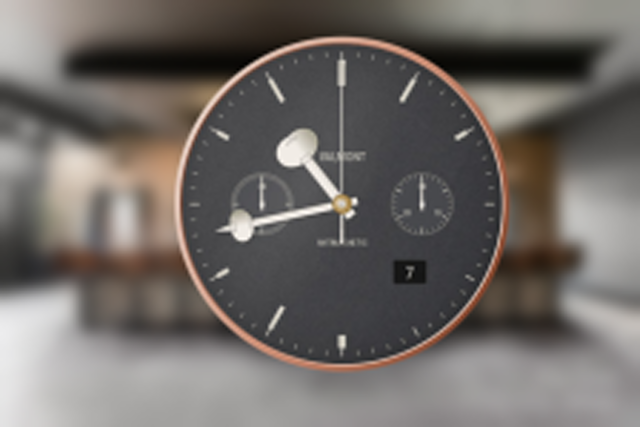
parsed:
10 h 43 min
